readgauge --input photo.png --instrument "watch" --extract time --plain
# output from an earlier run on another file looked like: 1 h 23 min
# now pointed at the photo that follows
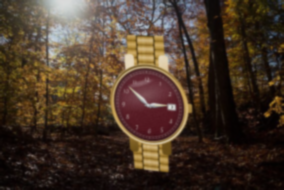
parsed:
2 h 52 min
